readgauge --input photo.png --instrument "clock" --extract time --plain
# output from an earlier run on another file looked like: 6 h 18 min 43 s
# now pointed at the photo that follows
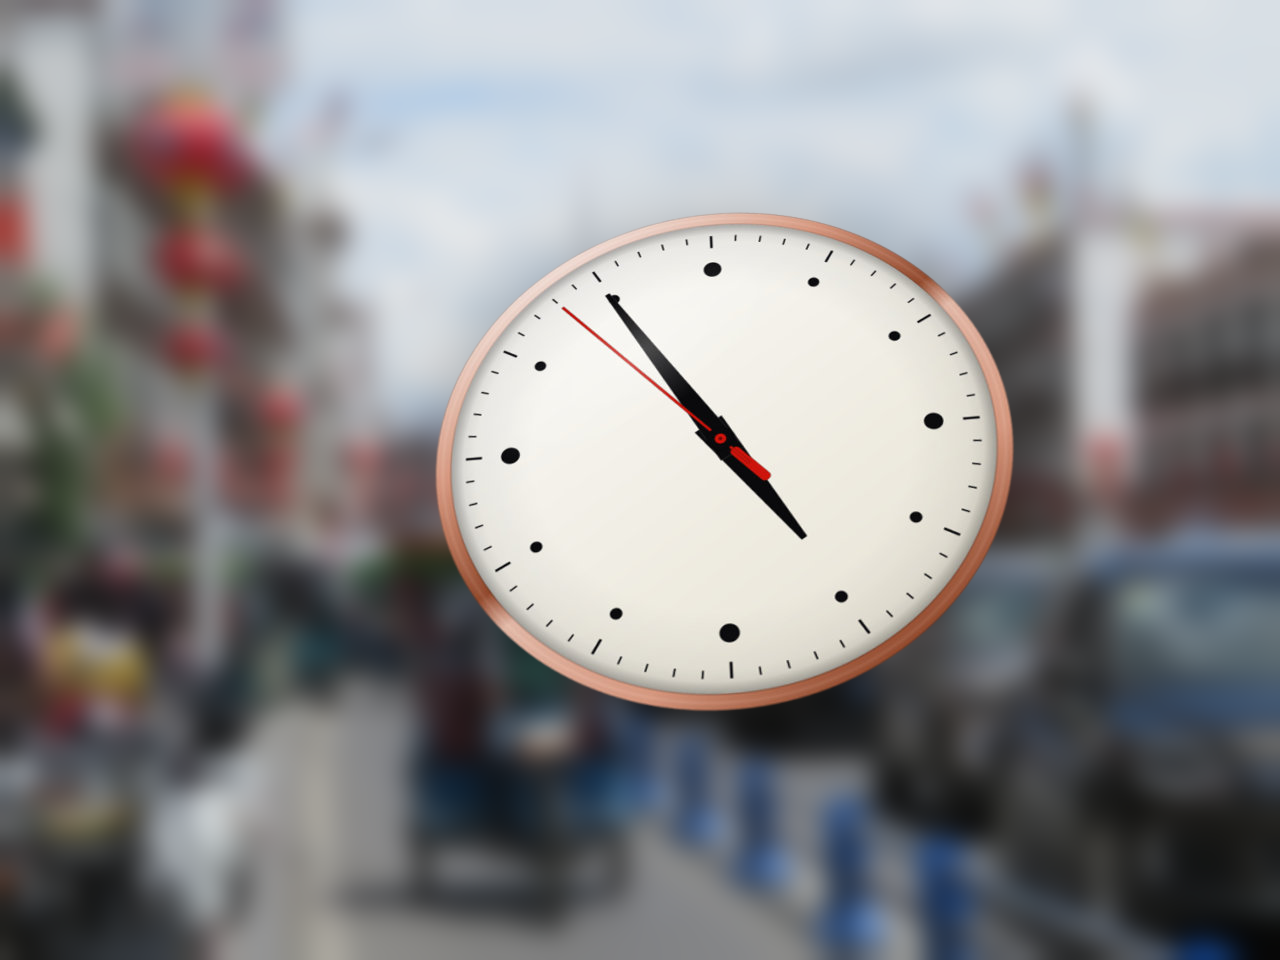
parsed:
4 h 54 min 53 s
